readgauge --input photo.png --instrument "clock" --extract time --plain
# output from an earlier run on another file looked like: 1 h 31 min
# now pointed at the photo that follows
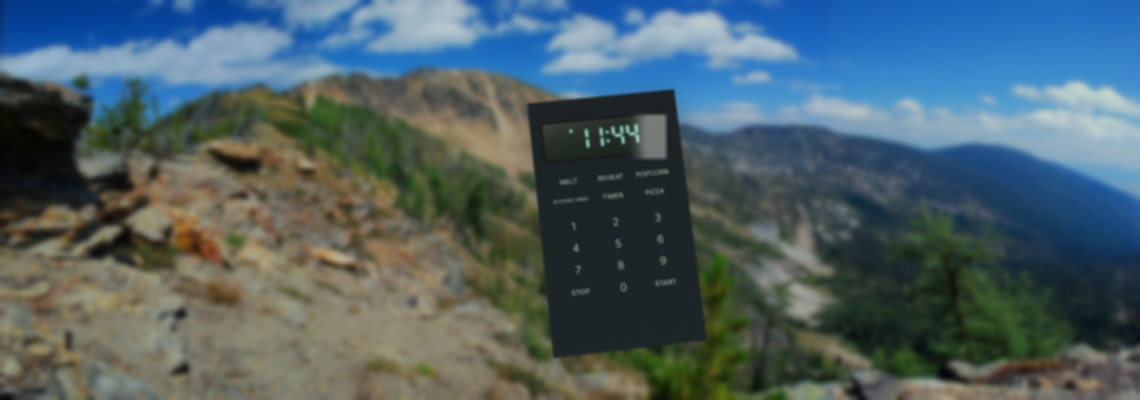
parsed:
11 h 44 min
